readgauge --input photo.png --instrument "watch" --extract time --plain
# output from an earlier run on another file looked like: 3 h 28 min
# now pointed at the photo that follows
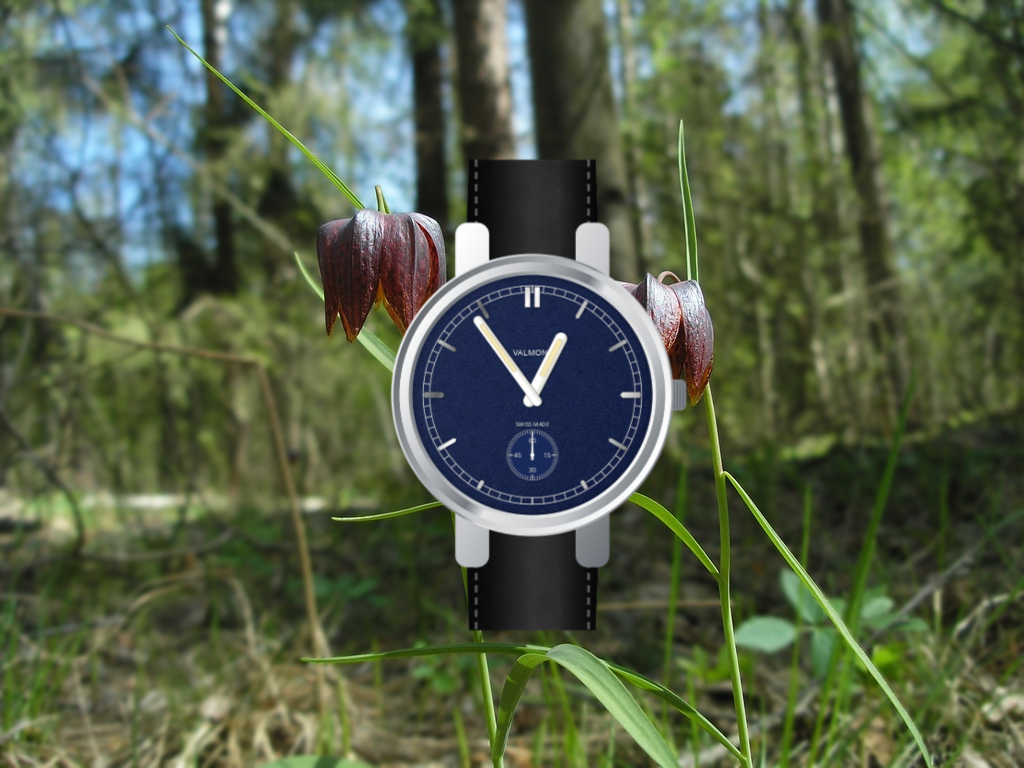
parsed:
12 h 54 min
